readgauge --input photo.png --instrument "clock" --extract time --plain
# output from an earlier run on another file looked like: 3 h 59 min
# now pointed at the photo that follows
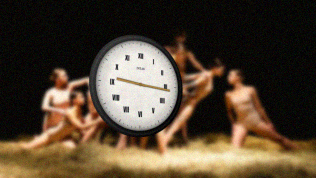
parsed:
9 h 16 min
